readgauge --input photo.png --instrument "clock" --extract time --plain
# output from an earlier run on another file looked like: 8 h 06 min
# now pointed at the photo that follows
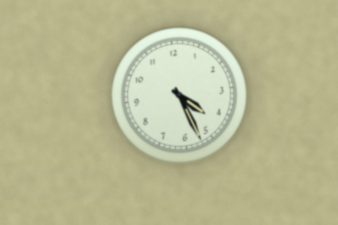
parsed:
4 h 27 min
